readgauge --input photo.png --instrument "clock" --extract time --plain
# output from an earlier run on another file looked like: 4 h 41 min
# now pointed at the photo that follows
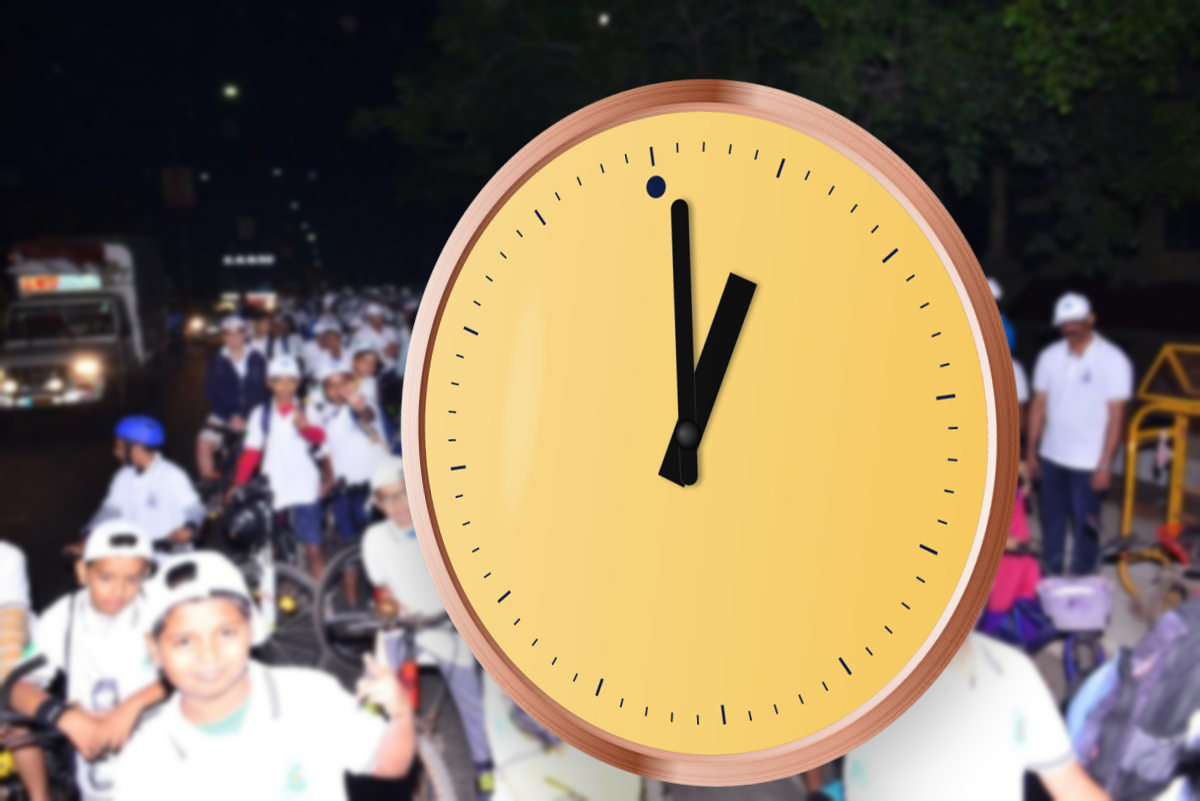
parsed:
1 h 01 min
